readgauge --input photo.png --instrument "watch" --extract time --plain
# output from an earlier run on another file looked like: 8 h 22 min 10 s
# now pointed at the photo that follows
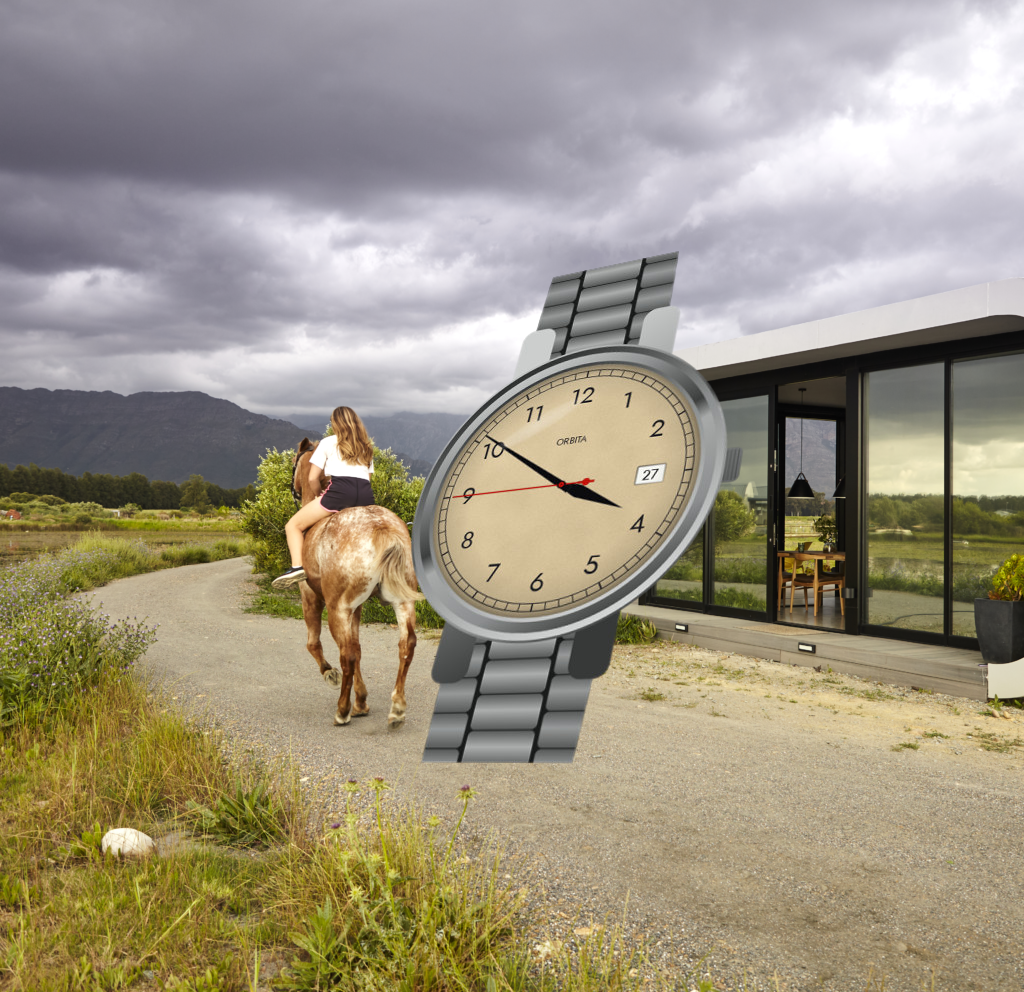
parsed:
3 h 50 min 45 s
